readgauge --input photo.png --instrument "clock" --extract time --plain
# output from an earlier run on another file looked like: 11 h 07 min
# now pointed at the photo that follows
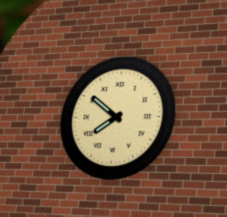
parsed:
7 h 51 min
